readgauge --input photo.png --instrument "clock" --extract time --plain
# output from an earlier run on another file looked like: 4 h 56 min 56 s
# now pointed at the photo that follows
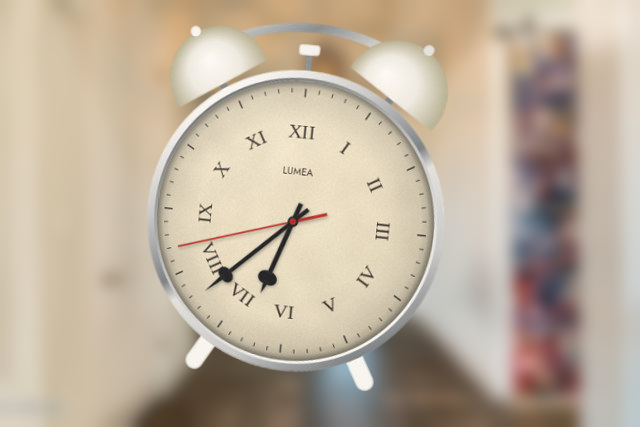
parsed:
6 h 37 min 42 s
